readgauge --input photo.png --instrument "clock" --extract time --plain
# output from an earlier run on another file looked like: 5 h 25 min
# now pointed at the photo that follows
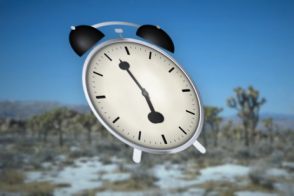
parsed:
5 h 57 min
